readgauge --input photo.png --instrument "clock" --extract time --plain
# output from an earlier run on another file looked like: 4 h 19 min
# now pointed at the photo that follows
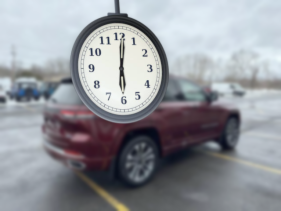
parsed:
6 h 01 min
